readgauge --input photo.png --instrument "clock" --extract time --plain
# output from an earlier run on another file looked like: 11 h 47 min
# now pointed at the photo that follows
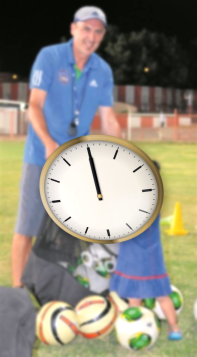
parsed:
12 h 00 min
